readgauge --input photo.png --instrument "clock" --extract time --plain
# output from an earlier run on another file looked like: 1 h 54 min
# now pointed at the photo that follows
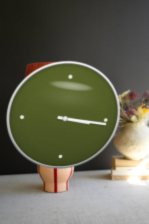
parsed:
3 h 16 min
